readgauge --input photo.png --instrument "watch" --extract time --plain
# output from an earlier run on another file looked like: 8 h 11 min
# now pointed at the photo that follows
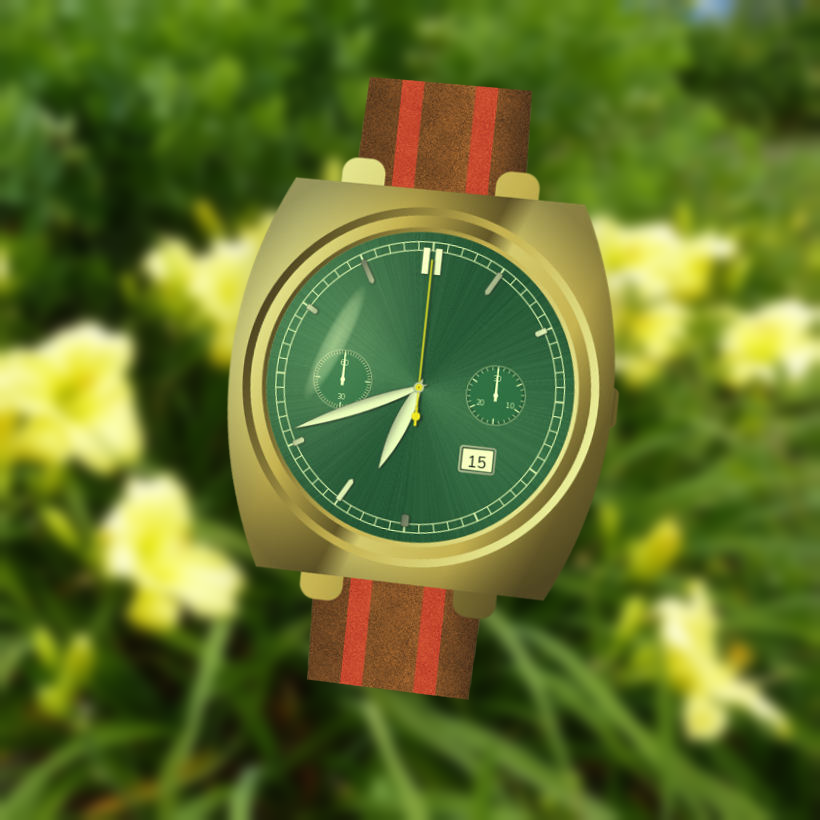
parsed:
6 h 41 min
